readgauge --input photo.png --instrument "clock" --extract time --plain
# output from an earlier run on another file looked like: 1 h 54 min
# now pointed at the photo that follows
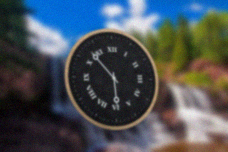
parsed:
5 h 53 min
